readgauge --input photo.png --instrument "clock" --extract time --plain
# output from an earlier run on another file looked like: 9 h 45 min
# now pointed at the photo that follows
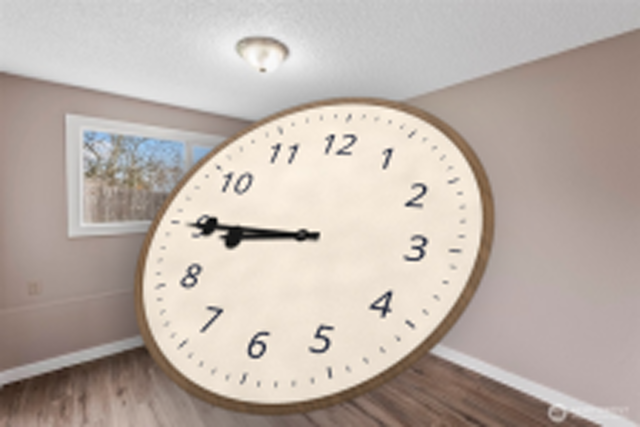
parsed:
8 h 45 min
